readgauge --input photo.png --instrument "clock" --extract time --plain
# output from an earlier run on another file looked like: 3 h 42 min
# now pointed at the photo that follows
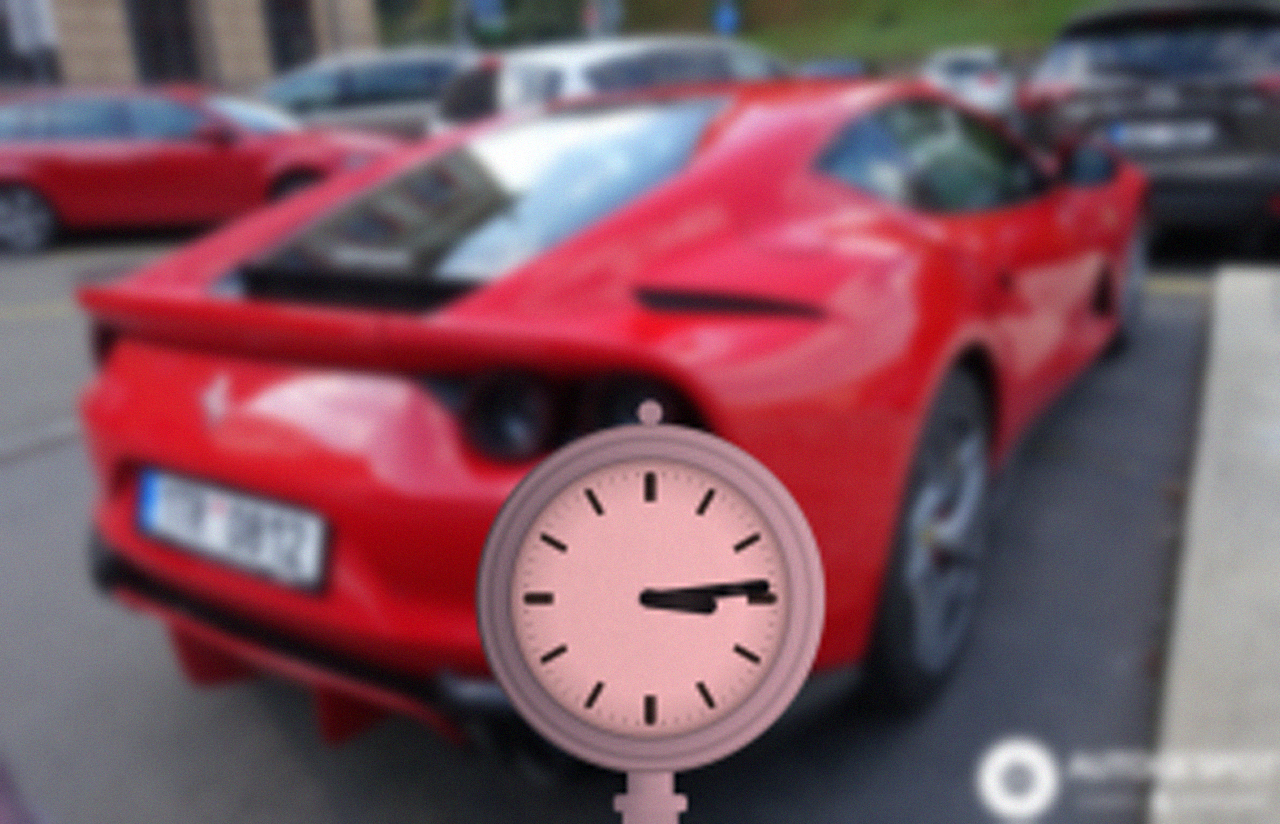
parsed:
3 h 14 min
